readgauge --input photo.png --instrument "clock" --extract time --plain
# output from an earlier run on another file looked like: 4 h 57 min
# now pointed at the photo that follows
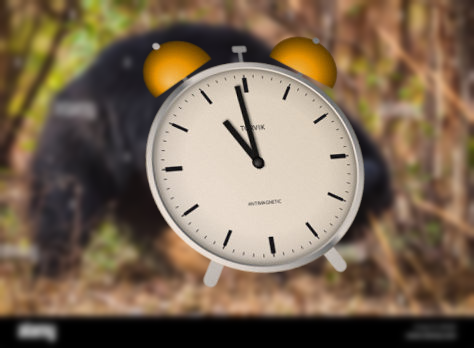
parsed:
10 h 59 min
